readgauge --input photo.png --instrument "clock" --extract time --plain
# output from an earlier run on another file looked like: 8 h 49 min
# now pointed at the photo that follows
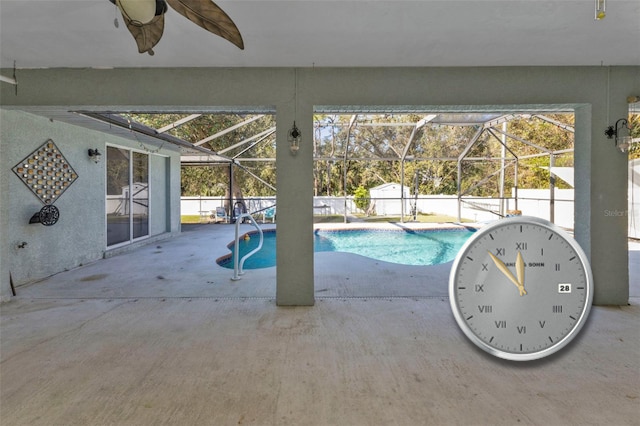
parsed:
11 h 53 min
